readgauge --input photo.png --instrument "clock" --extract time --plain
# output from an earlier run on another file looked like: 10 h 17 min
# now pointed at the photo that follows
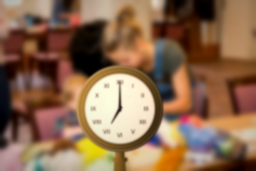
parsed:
7 h 00 min
